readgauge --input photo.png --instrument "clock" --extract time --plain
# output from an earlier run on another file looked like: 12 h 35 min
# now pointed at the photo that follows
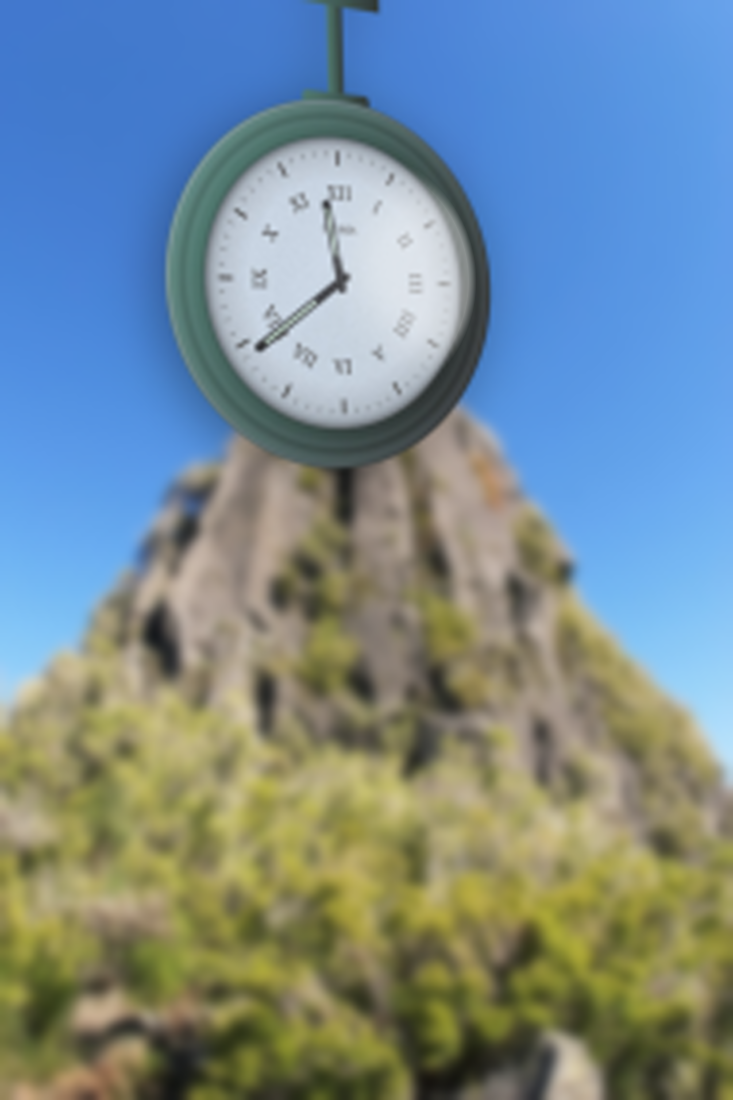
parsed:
11 h 39 min
